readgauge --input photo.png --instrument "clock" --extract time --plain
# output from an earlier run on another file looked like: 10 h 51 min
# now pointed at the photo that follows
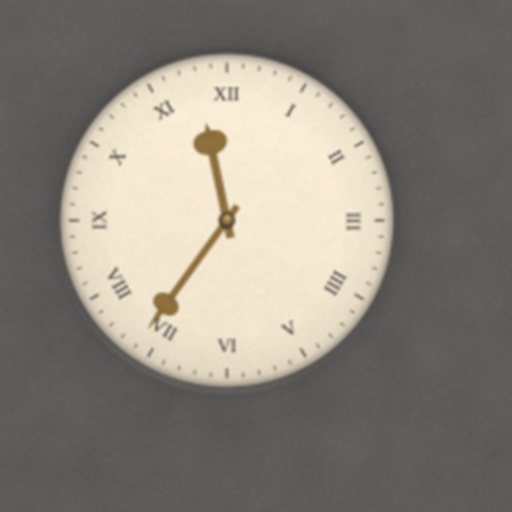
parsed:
11 h 36 min
